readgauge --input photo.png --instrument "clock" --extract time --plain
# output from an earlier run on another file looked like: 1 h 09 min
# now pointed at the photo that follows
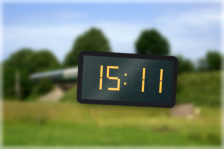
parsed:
15 h 11 min
